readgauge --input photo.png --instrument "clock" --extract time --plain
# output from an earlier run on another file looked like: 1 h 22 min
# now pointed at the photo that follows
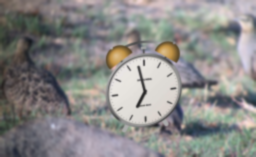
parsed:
6 h 58 min
